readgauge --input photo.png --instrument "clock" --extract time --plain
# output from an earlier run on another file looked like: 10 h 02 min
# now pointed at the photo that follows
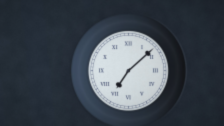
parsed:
7 h 08 min
